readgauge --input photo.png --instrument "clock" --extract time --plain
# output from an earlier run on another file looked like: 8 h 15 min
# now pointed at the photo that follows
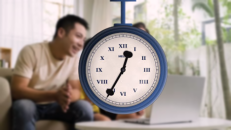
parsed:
12 h 35 min
